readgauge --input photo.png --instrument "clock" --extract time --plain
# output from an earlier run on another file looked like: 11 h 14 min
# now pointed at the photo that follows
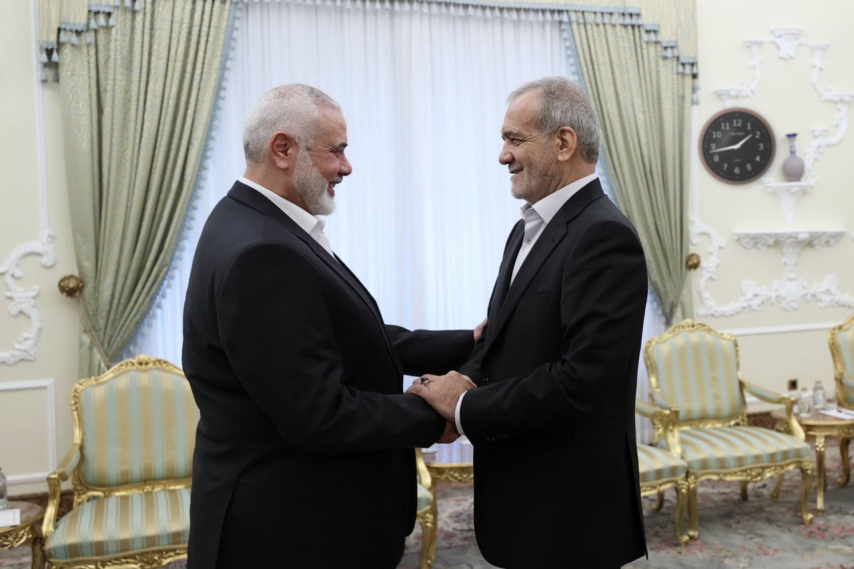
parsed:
1 h 43 min
